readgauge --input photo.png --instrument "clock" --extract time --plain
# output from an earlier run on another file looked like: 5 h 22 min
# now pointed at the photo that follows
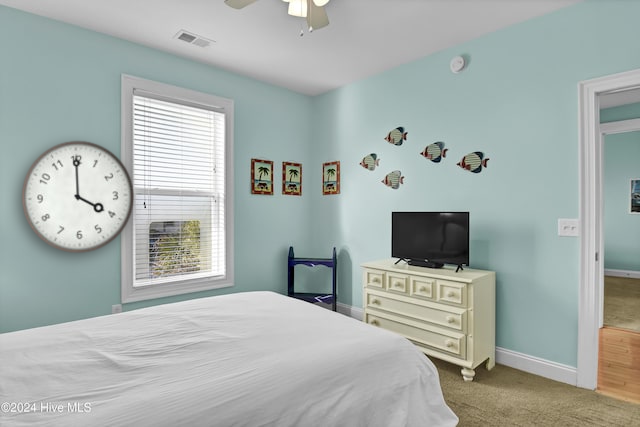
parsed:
4 h 00 min
